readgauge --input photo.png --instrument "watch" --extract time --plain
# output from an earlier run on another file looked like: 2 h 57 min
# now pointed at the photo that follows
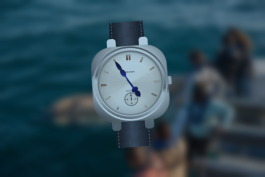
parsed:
4 h 55 min
